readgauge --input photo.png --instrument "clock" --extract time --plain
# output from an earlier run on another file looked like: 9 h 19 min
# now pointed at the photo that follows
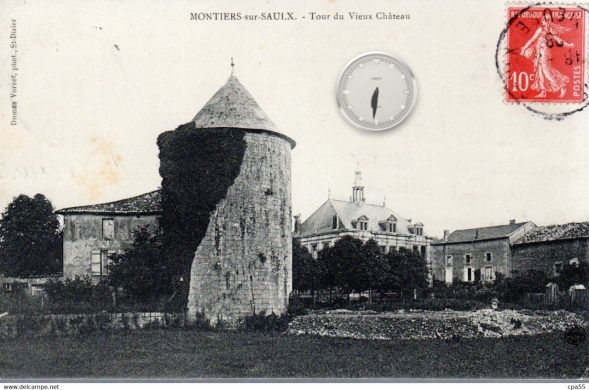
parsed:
6 h 31 min
